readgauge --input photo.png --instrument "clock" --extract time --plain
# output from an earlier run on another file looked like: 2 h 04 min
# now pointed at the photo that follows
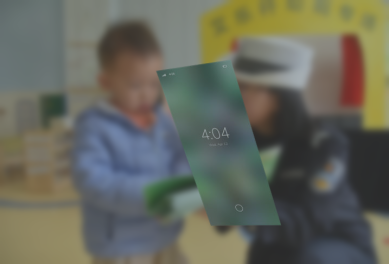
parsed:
4 h 04 min
